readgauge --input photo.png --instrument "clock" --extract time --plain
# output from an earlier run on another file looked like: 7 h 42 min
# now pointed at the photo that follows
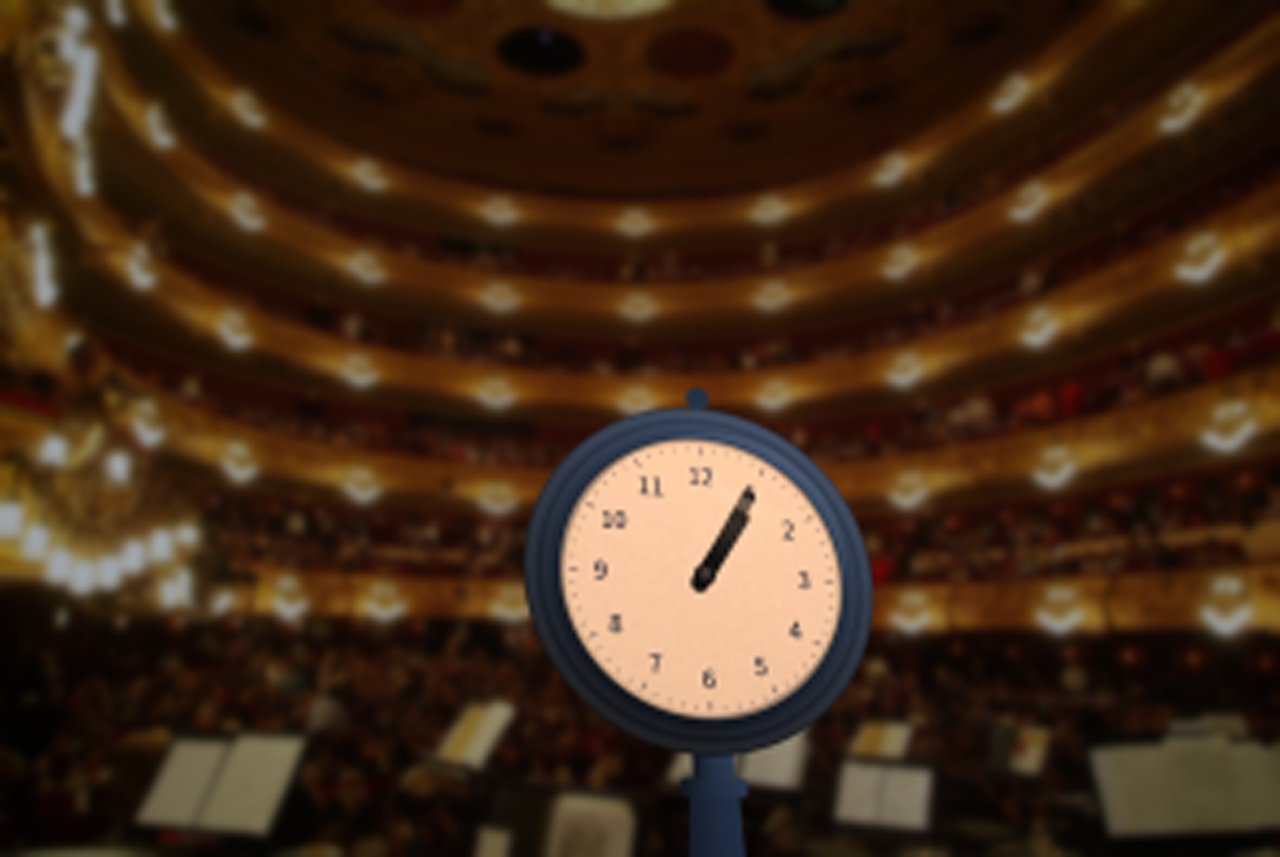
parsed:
1 h 05 min
